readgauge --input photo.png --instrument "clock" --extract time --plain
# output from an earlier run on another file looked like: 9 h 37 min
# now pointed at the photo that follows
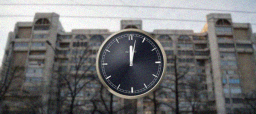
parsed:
12 h 02 min
